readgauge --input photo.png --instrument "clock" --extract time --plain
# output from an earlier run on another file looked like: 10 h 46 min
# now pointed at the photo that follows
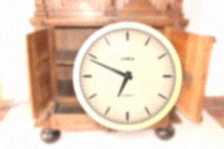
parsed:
6 h 49 min
